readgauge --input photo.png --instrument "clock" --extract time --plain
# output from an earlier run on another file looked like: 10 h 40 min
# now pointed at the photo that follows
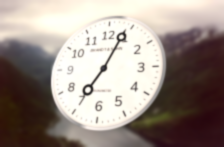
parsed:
7 h 04 min
